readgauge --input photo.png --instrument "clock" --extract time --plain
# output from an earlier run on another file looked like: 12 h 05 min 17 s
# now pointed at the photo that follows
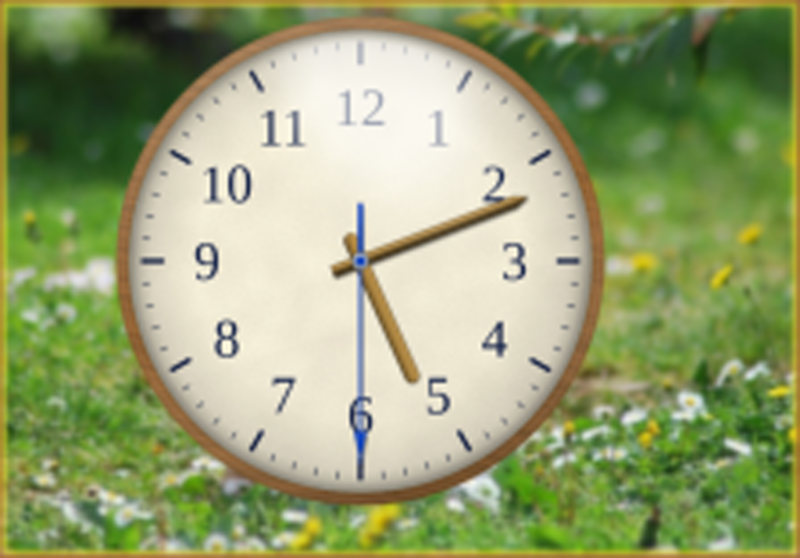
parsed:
5 h 11 min 30 s
